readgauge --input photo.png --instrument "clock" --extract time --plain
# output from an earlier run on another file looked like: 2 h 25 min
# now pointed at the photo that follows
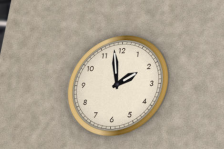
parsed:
1 h 58 min
